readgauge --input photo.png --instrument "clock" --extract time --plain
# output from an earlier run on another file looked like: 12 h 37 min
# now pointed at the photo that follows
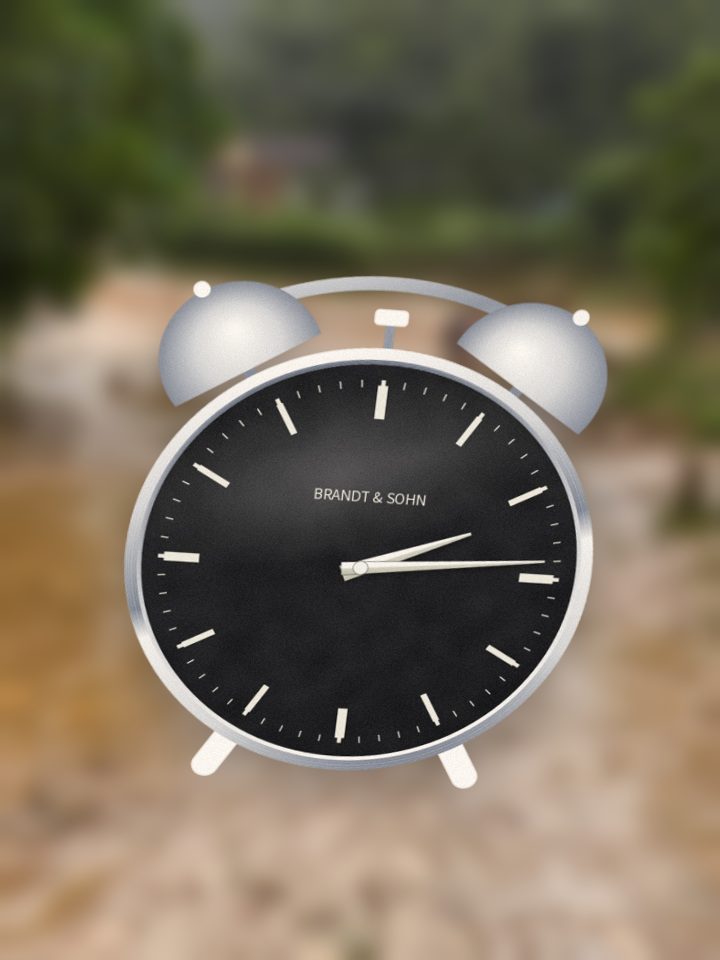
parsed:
2 h 14 min
